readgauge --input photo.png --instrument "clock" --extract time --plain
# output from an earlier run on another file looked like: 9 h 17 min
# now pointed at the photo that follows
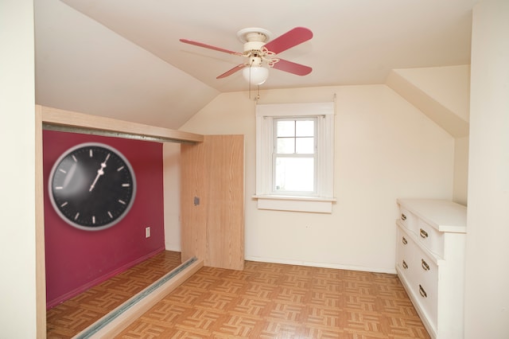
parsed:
1 h 05 min
